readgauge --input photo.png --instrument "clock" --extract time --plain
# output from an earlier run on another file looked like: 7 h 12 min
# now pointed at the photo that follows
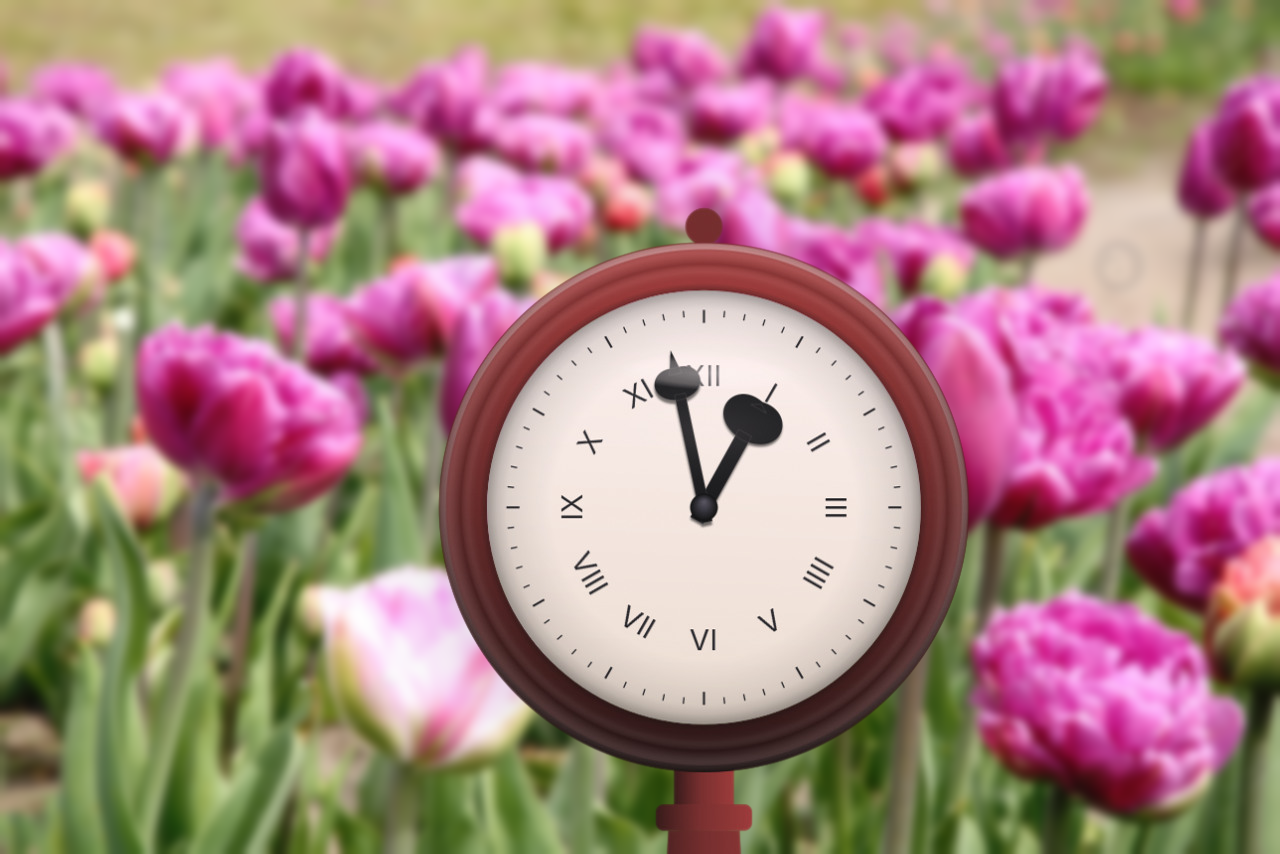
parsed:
12 h 58 min
